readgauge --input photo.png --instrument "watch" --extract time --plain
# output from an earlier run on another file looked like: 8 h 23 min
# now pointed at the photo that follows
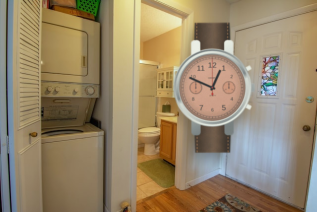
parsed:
12 h 49 min
